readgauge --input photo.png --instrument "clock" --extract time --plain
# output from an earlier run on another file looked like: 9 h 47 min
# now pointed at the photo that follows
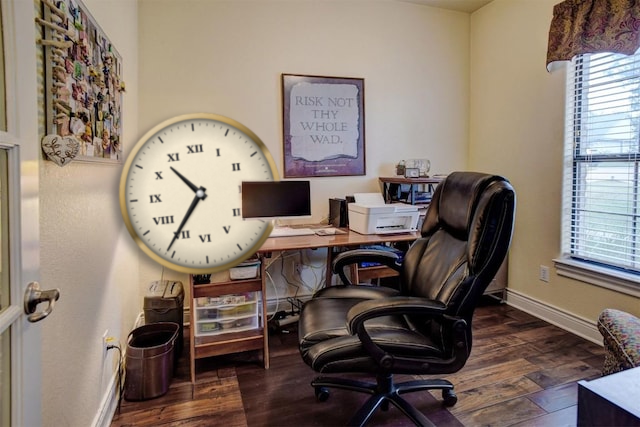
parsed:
10 h 36 min
